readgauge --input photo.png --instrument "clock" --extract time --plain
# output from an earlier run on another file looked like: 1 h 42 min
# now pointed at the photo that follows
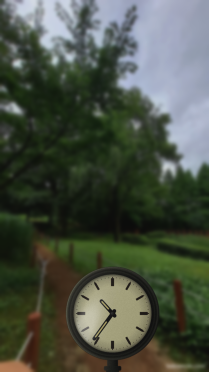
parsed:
10 h 36 min
